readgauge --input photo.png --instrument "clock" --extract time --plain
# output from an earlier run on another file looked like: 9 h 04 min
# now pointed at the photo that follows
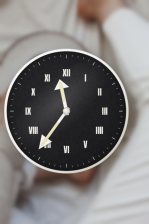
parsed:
11 h 36 min
